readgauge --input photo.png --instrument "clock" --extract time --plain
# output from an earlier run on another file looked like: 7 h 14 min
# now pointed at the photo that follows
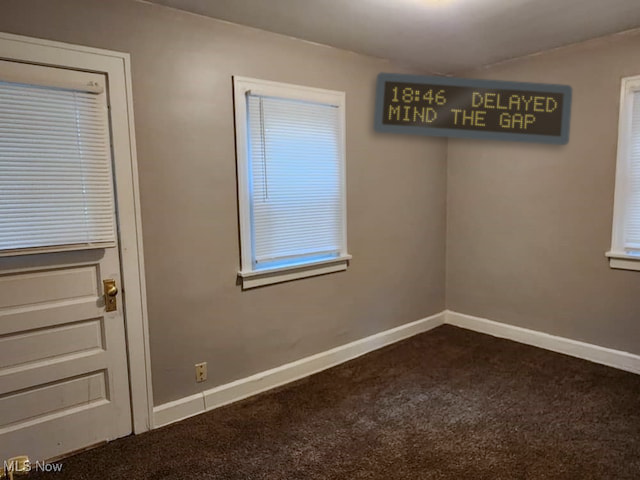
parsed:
18 h 46 min
